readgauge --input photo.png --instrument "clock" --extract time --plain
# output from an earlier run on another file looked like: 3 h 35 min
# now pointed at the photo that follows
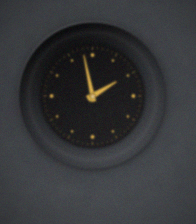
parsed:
1 h 58 min
